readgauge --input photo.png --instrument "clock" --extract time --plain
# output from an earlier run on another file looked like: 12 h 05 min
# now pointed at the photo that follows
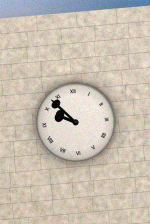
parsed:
9 h 53 min
